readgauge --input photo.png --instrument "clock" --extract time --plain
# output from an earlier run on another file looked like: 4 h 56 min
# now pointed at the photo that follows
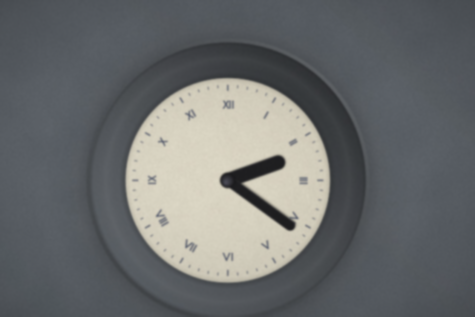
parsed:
2 h 21 min
